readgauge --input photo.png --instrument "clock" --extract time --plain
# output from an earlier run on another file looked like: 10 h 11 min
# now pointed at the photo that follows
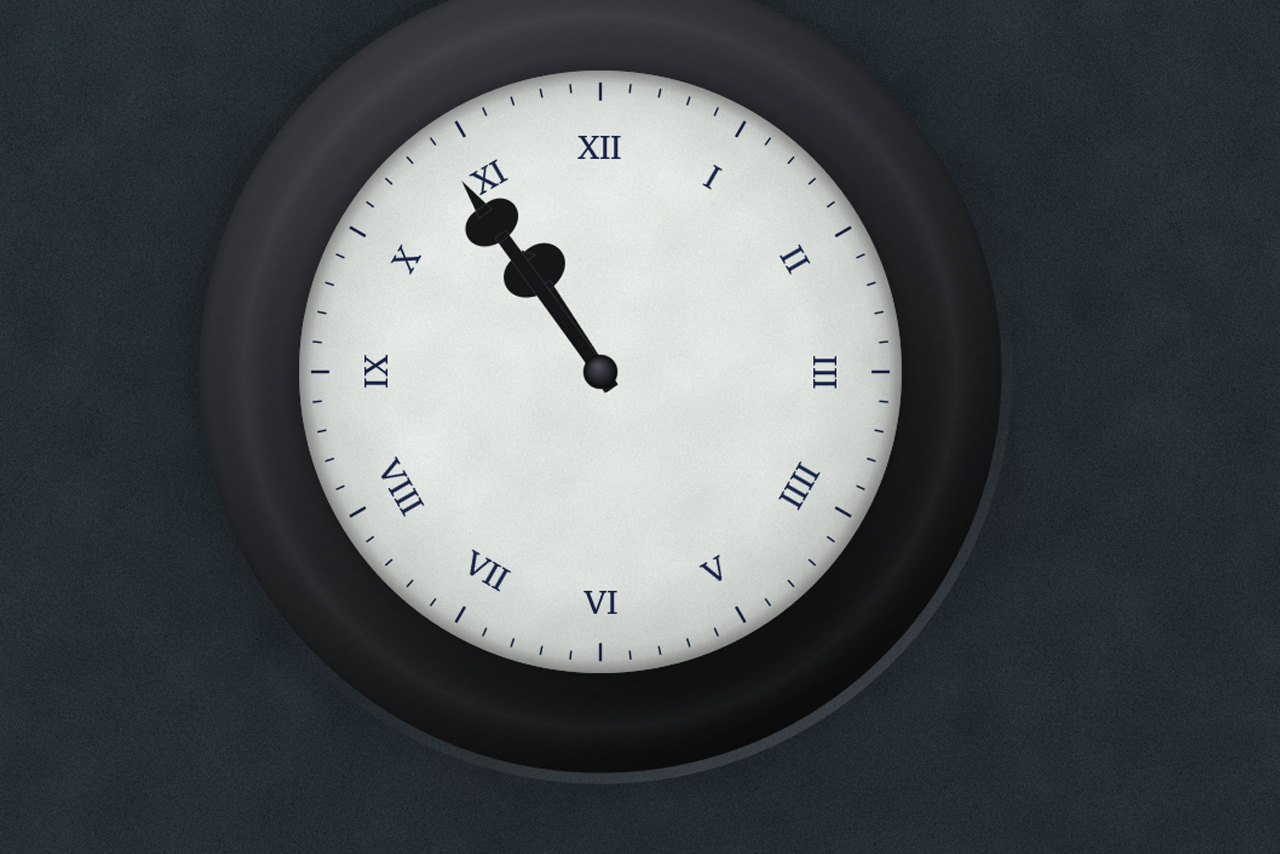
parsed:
10 h 54 min
